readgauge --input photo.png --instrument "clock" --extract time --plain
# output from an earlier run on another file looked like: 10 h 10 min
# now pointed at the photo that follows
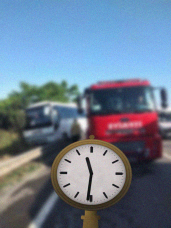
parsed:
11 h 31 min
